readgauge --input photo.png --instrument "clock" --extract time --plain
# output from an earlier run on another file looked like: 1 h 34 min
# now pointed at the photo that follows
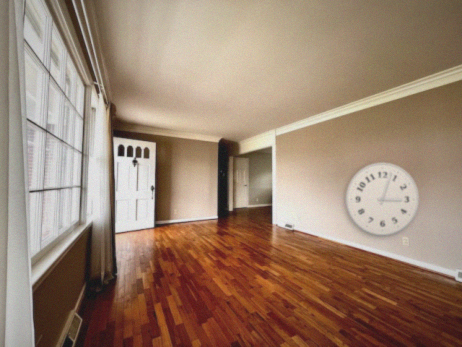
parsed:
3 h 03 min
